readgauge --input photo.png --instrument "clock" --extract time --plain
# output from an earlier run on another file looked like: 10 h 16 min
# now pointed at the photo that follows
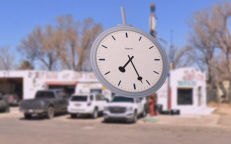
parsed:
7 h 27 min
